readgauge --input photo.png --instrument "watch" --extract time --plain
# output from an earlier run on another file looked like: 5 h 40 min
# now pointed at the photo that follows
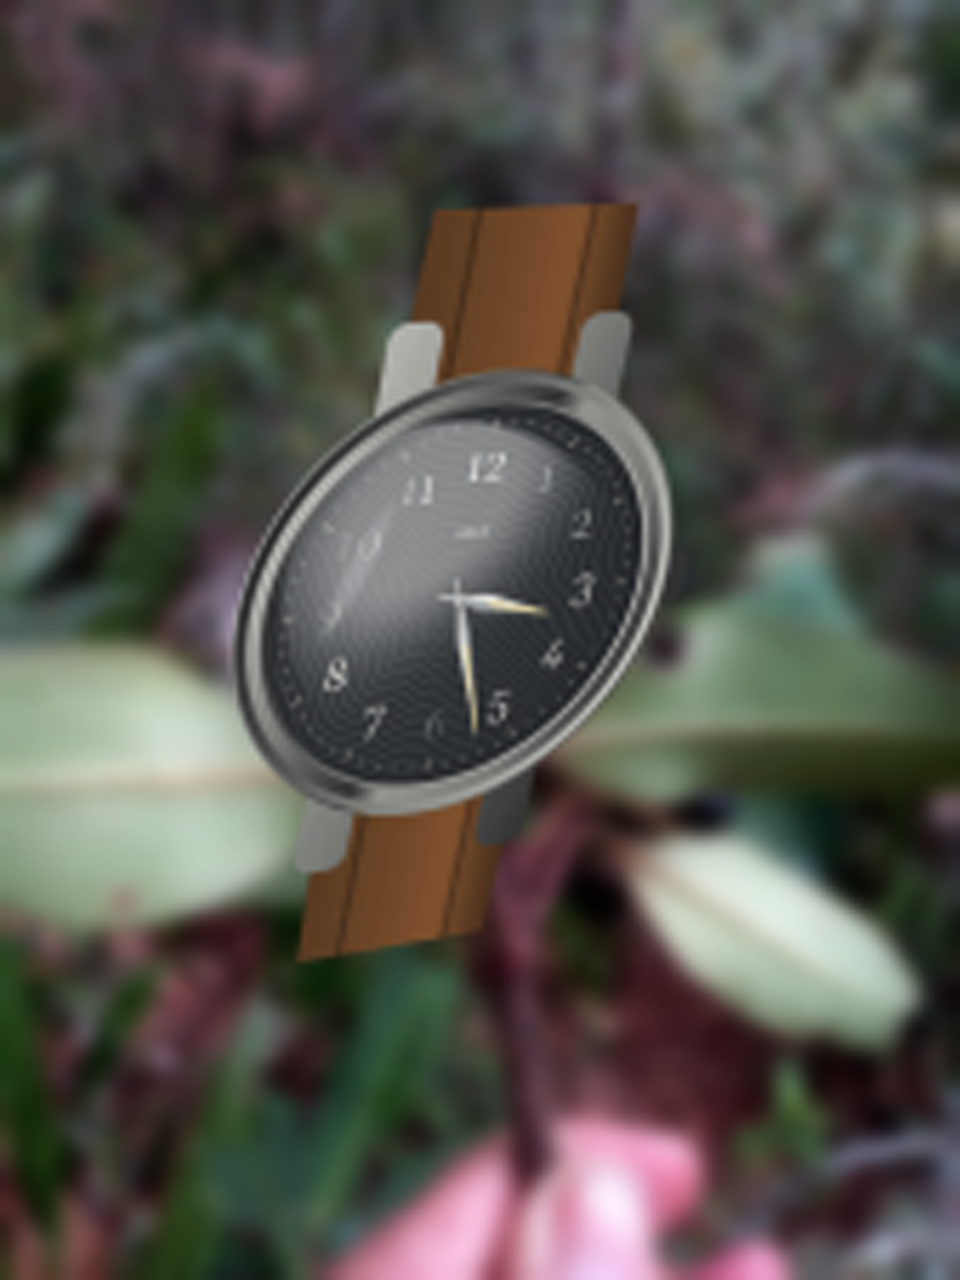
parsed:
3 h 27 min
